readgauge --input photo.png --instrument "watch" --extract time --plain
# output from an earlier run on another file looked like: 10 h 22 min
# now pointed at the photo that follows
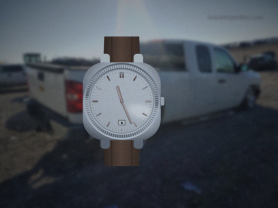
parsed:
11 h 26 min
